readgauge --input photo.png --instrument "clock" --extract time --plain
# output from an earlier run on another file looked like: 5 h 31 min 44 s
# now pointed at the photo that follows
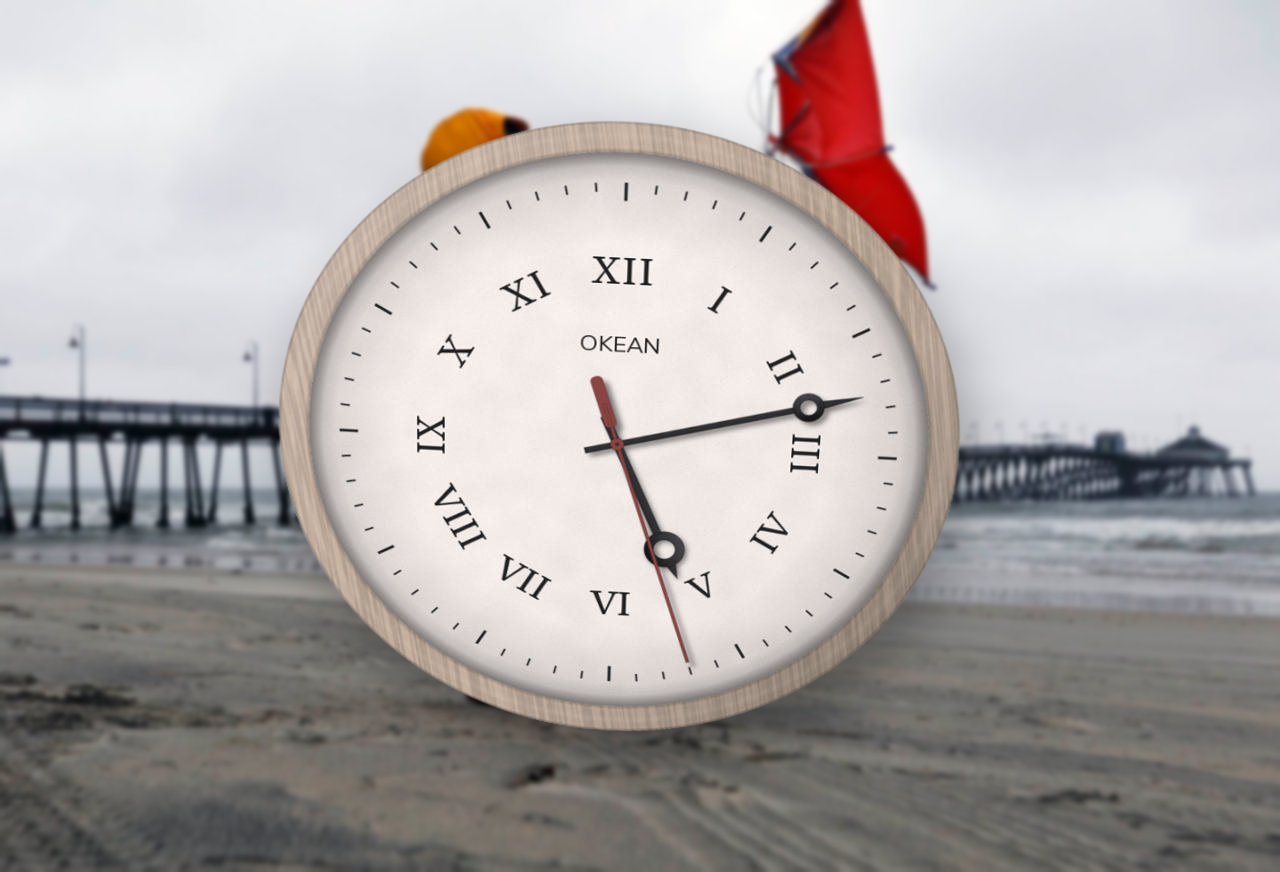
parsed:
5 h 12 min 27 s
